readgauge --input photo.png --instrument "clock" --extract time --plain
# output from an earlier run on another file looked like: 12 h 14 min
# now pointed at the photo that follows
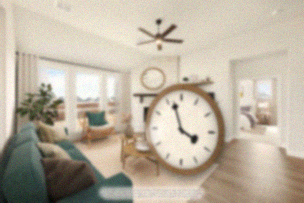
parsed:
3 h 57 min
